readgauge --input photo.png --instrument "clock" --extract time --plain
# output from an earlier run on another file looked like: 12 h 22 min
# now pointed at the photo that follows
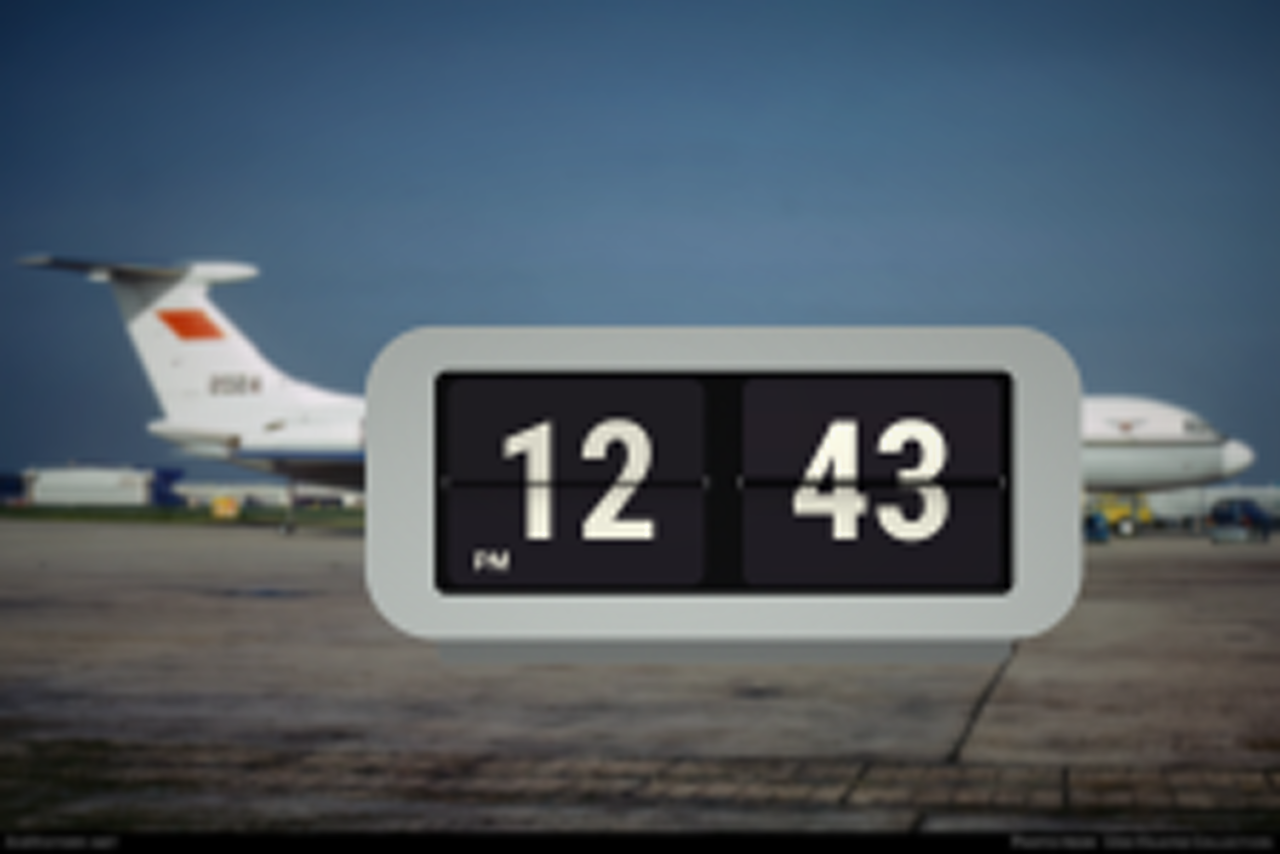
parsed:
12 h 43 min
